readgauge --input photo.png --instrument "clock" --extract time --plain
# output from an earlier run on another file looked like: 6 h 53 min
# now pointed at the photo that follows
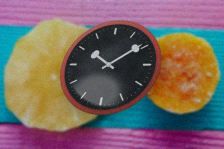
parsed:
10 h 09 min
